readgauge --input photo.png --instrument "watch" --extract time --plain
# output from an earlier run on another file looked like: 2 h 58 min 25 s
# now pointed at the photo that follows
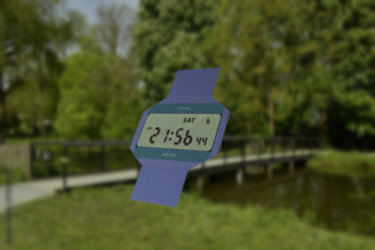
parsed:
21 h 56 min 44 s
